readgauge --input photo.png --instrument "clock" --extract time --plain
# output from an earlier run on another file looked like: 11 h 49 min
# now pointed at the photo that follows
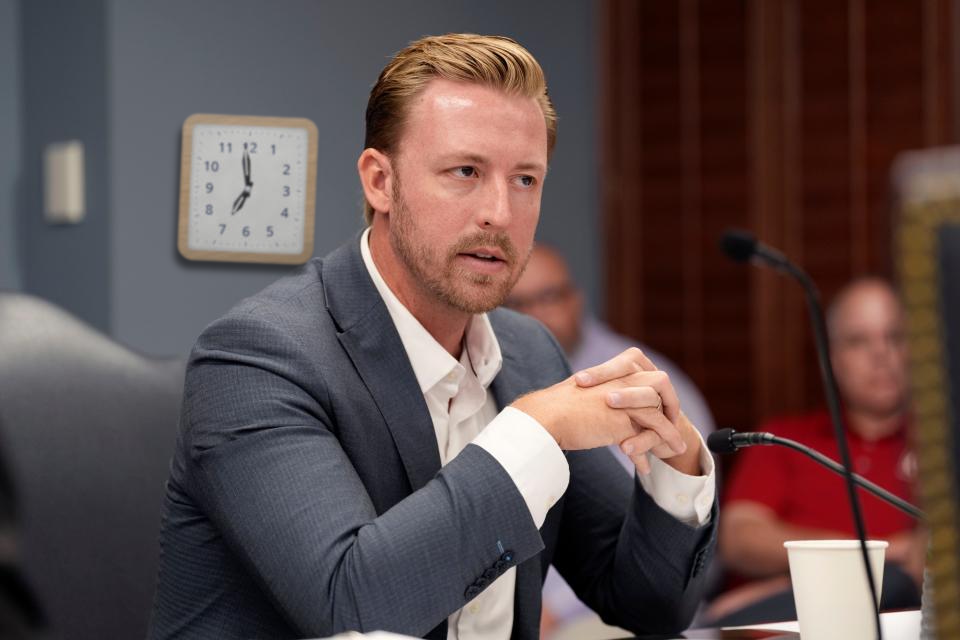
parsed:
6 h 59 min
